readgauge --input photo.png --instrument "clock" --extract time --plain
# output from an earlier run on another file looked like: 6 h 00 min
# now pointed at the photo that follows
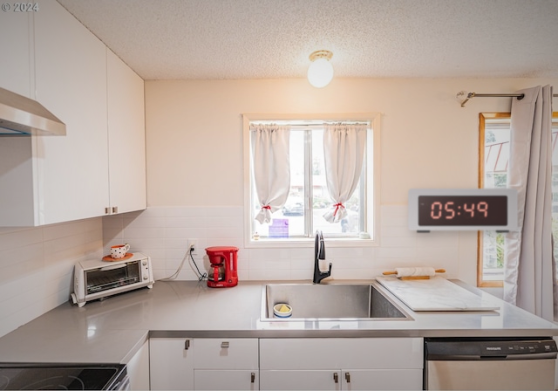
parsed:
5 h 49 min
